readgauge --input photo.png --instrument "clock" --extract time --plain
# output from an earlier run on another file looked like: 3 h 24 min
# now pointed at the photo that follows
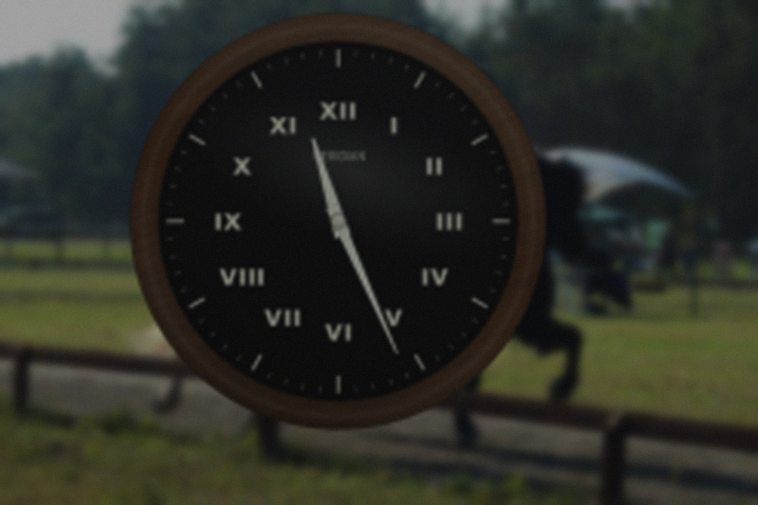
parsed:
11 h 26 min
